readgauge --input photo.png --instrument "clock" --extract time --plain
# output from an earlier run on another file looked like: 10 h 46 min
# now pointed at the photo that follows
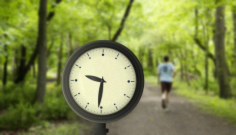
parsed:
9 h 31 min
